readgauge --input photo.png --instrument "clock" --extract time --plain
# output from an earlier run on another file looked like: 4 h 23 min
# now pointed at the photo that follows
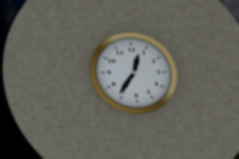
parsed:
12 h 36 min
